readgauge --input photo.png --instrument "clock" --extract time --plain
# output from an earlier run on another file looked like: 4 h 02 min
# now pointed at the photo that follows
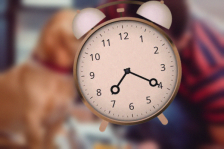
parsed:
7 h 20 min
